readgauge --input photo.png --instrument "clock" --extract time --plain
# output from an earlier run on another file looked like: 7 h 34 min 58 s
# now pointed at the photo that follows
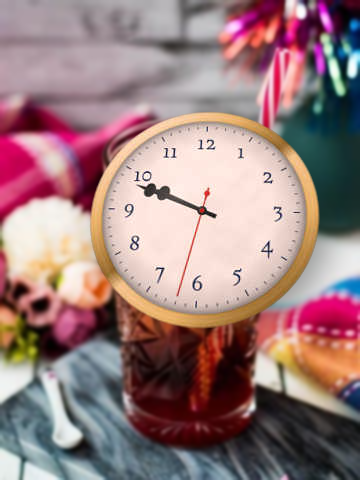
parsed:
9 h 48 min 32 s
